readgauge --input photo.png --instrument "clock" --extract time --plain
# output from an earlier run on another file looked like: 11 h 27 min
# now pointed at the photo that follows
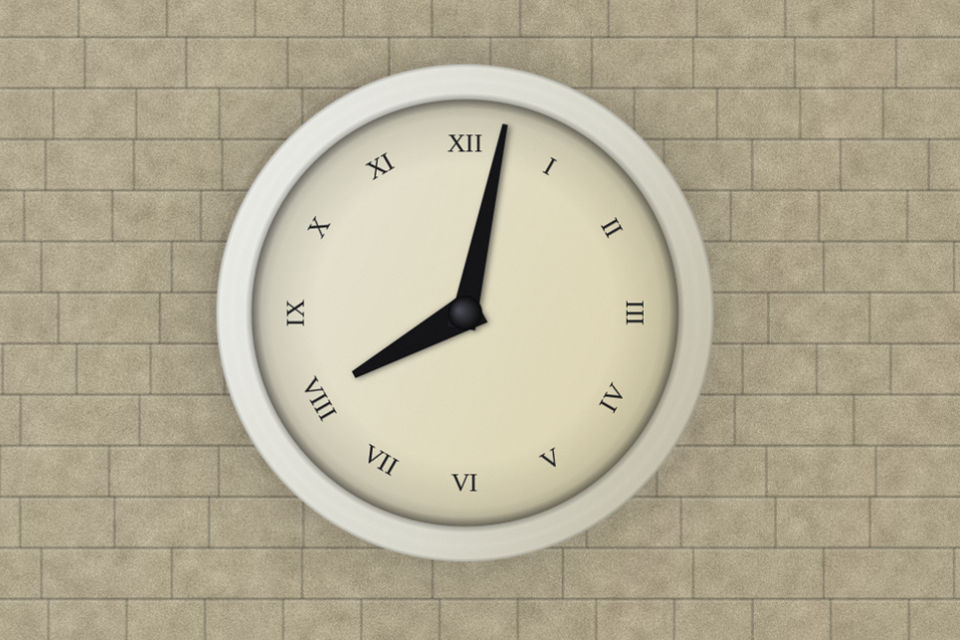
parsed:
8 h 02 min
